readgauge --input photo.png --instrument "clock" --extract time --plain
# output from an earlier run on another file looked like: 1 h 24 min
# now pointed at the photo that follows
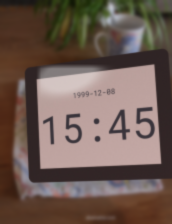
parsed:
15 h 45 min
